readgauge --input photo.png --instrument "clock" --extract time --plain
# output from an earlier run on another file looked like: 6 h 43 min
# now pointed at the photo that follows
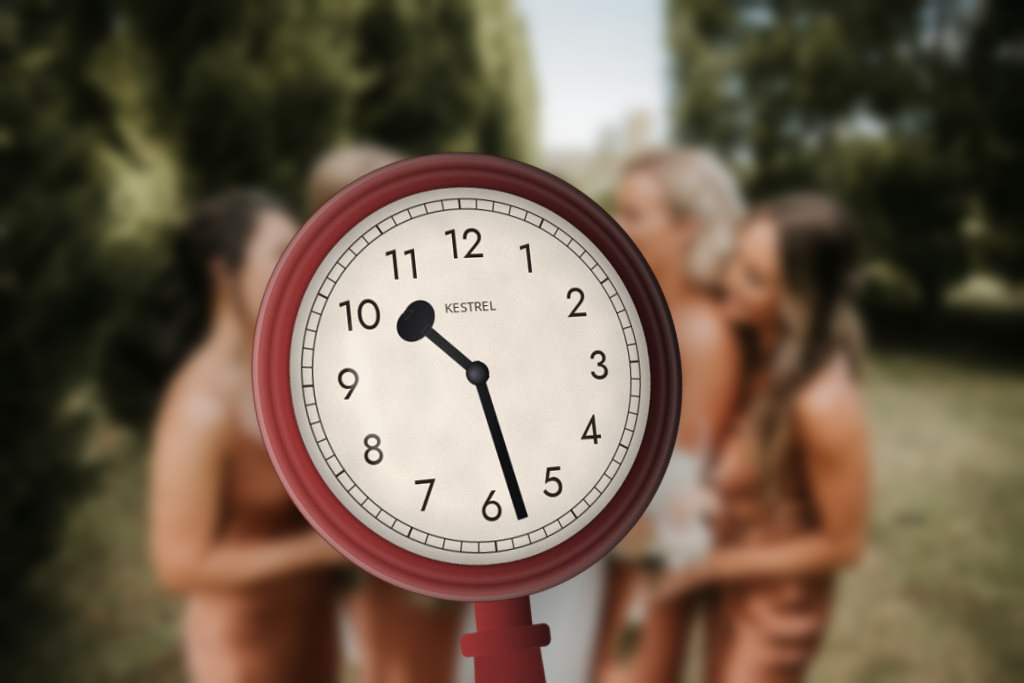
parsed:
10 h 28 min
